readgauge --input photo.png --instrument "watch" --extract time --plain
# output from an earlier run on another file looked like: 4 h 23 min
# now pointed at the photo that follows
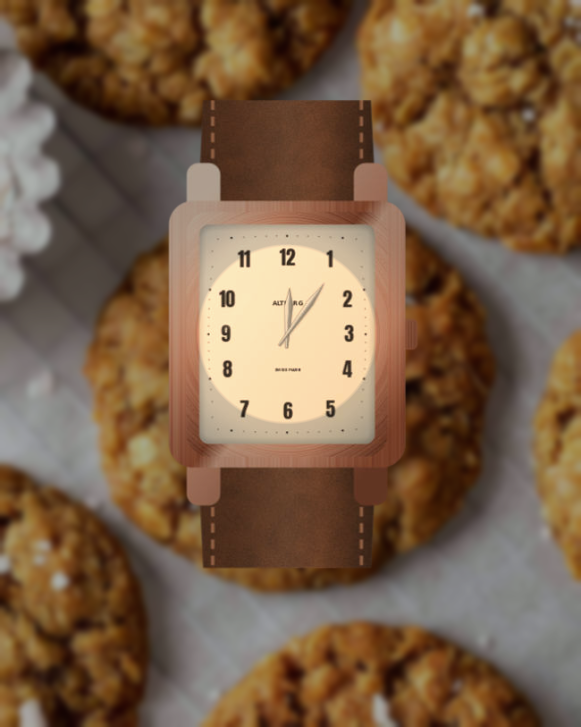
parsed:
12 h 06 min
